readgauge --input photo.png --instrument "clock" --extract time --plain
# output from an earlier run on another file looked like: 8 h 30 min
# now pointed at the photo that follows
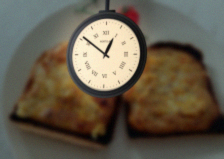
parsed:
12 h 51 min
